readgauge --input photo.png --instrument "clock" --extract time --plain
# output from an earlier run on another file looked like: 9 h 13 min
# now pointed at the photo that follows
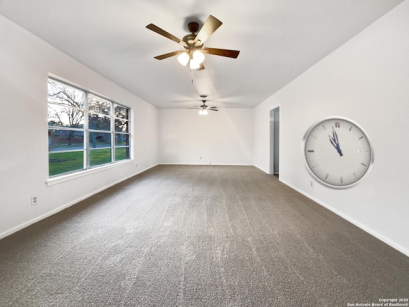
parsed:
10 h 58 min
